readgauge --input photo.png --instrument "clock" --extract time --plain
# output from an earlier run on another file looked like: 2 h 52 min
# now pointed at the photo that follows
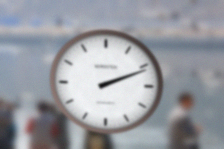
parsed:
2 h 11 min
